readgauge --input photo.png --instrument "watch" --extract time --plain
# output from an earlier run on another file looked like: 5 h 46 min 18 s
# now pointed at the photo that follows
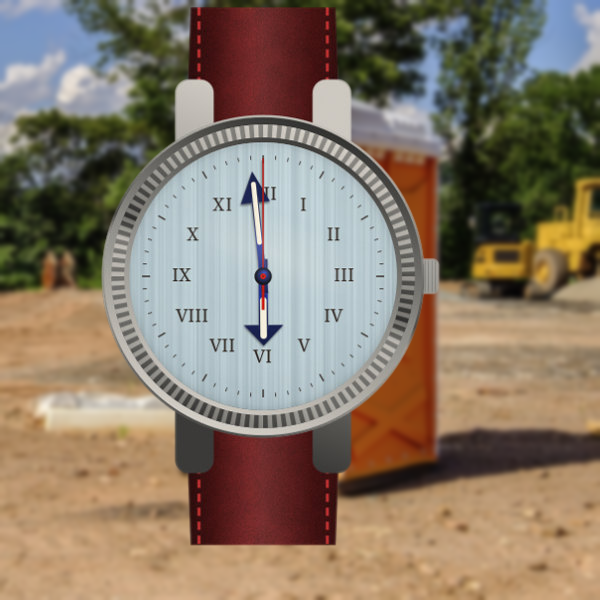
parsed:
5 h 59 min 00 s
